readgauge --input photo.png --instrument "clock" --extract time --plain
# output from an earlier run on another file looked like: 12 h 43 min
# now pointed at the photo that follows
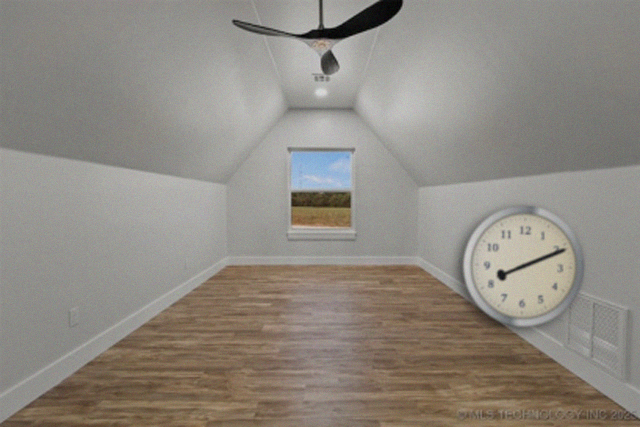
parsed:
8 h 11 min
